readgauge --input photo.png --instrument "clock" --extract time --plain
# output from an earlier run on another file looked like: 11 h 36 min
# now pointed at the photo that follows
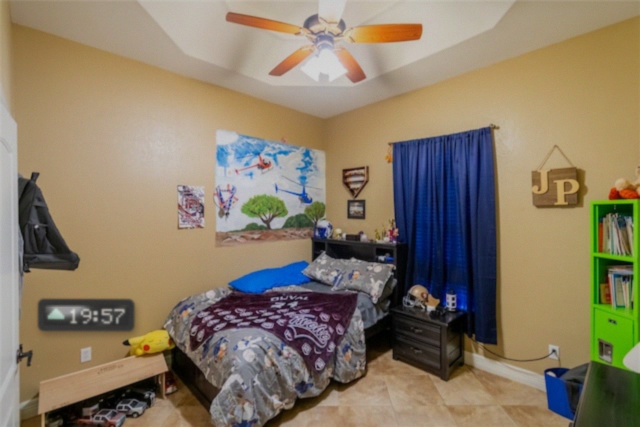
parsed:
19 h 57 min
